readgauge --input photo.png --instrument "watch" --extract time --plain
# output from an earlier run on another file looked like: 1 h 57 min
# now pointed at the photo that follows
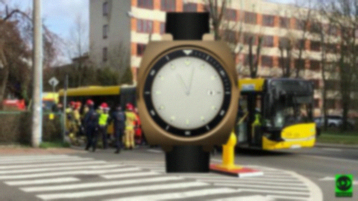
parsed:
11 h 02 min
